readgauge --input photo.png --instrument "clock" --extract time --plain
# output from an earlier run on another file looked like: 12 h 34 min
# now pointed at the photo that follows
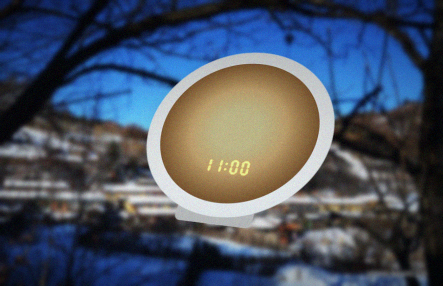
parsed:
11 h 00 min
